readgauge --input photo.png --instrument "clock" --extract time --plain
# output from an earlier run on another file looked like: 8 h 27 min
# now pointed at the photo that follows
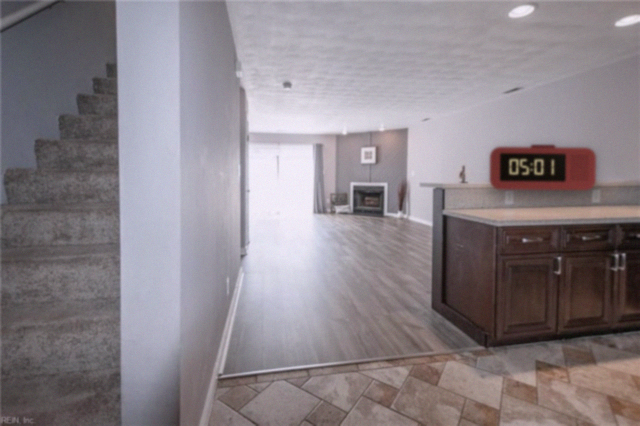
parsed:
5 h 01 min
